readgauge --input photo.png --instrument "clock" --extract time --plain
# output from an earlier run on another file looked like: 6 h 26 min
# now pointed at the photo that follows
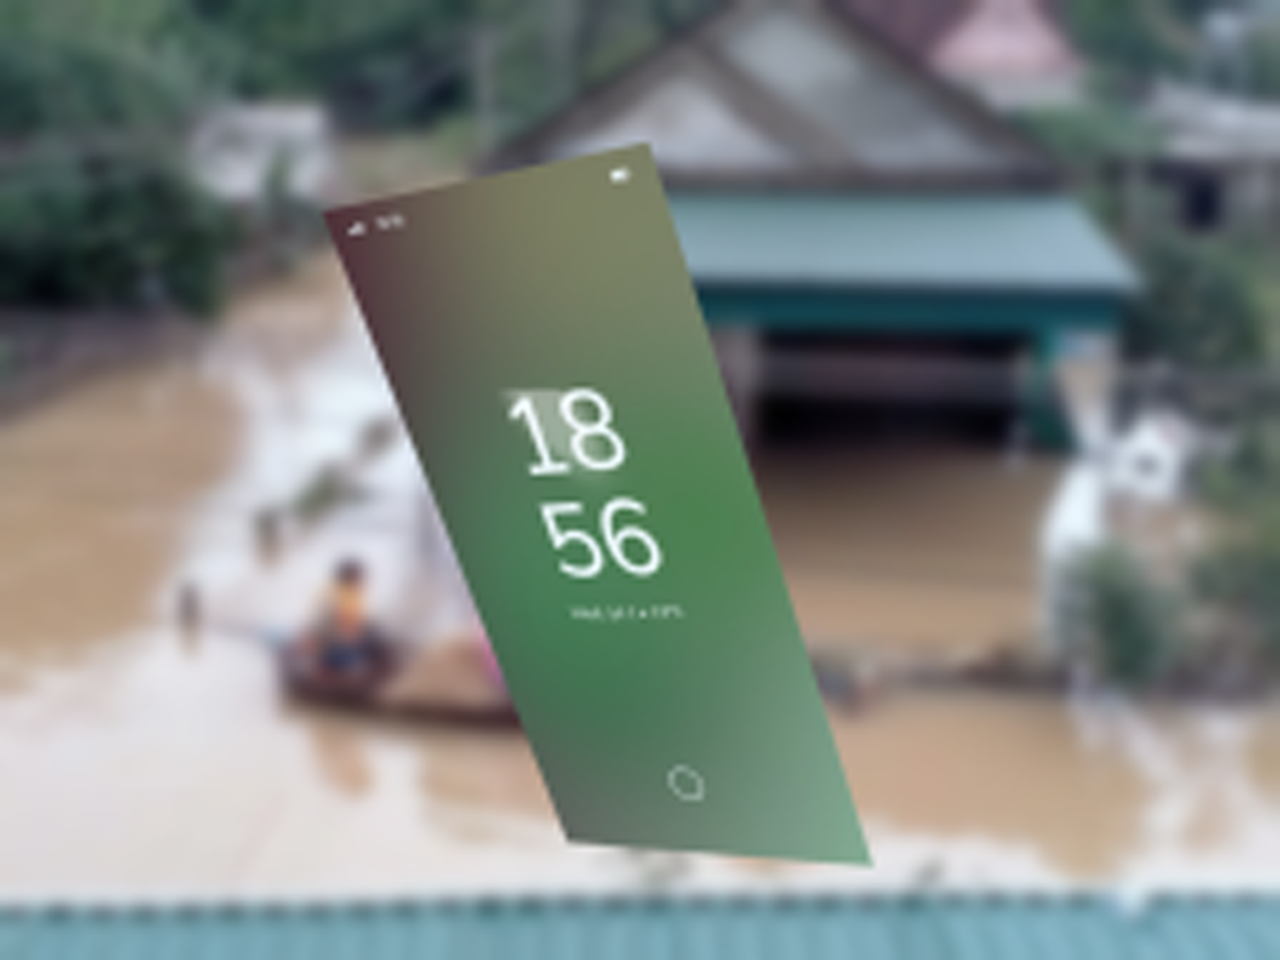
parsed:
18 h 56 min
